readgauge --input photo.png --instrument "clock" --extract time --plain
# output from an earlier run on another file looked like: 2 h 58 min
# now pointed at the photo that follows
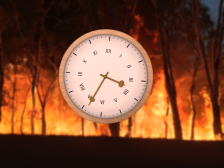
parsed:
3 h 34 min
